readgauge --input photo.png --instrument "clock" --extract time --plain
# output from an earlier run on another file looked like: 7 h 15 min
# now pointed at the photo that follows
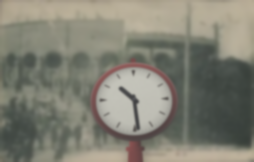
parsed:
10 h 29 min
